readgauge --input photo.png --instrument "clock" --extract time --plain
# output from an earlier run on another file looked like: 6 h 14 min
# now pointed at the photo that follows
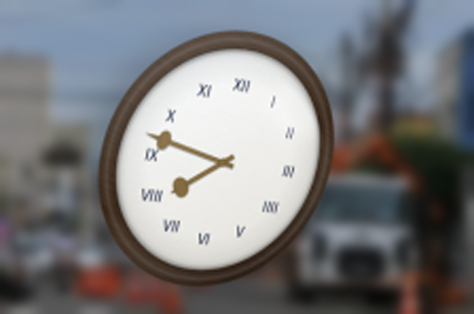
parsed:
7 h 47 min
